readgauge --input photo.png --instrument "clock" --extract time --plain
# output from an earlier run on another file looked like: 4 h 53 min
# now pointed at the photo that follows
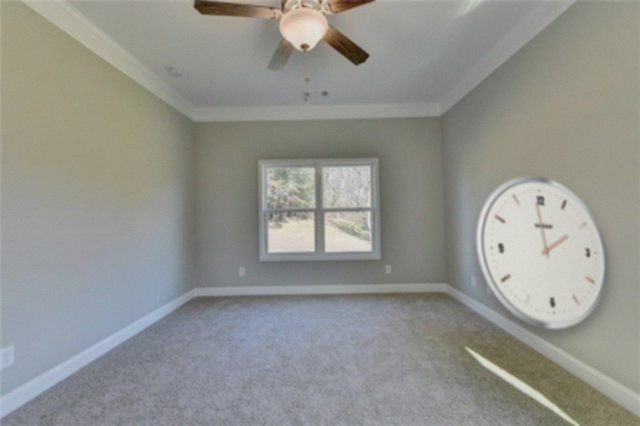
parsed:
1 h 59 min
